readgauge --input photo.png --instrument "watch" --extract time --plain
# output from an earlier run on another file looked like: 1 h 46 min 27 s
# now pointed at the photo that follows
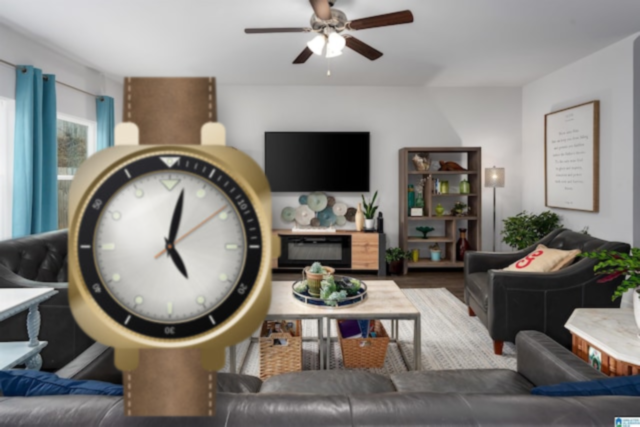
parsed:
5 h 02 min 09 s
